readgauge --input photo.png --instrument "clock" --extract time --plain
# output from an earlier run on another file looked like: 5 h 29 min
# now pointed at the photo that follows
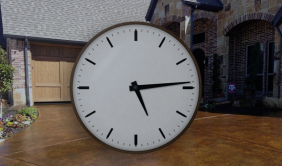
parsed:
5 h 14 min
